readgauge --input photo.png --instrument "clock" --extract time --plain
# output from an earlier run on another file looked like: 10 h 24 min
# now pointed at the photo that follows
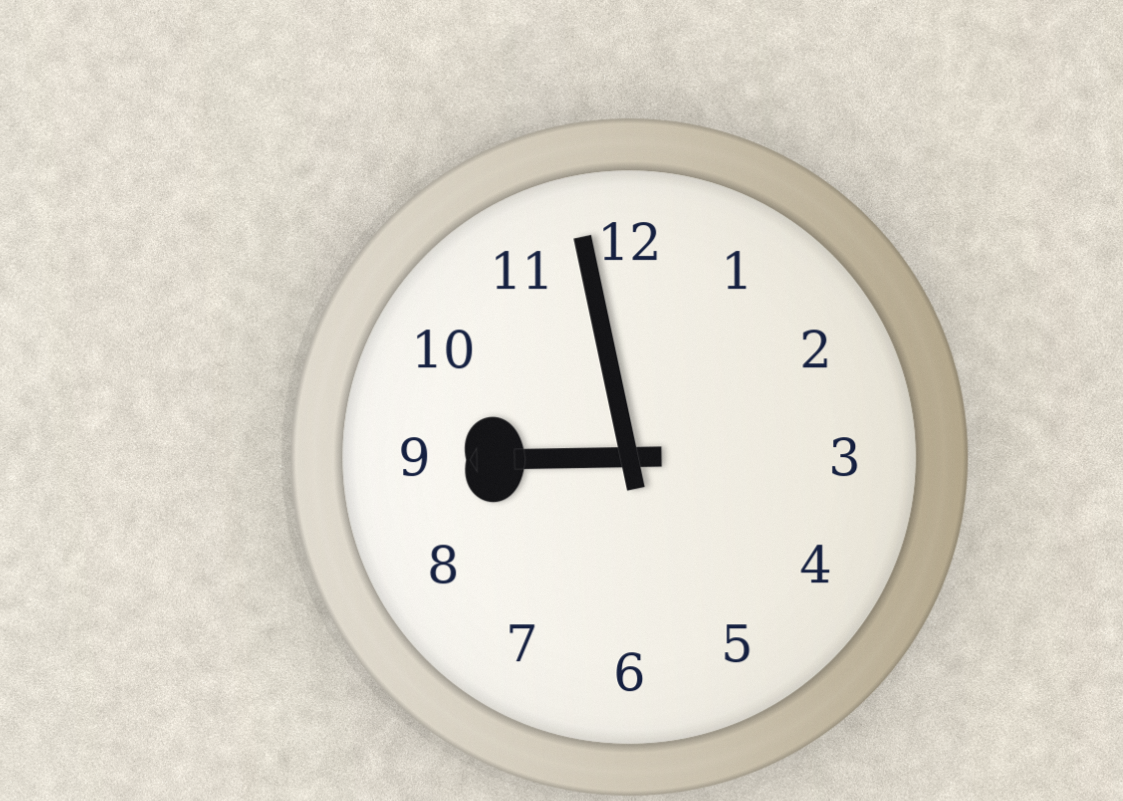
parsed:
8 h 58 min
